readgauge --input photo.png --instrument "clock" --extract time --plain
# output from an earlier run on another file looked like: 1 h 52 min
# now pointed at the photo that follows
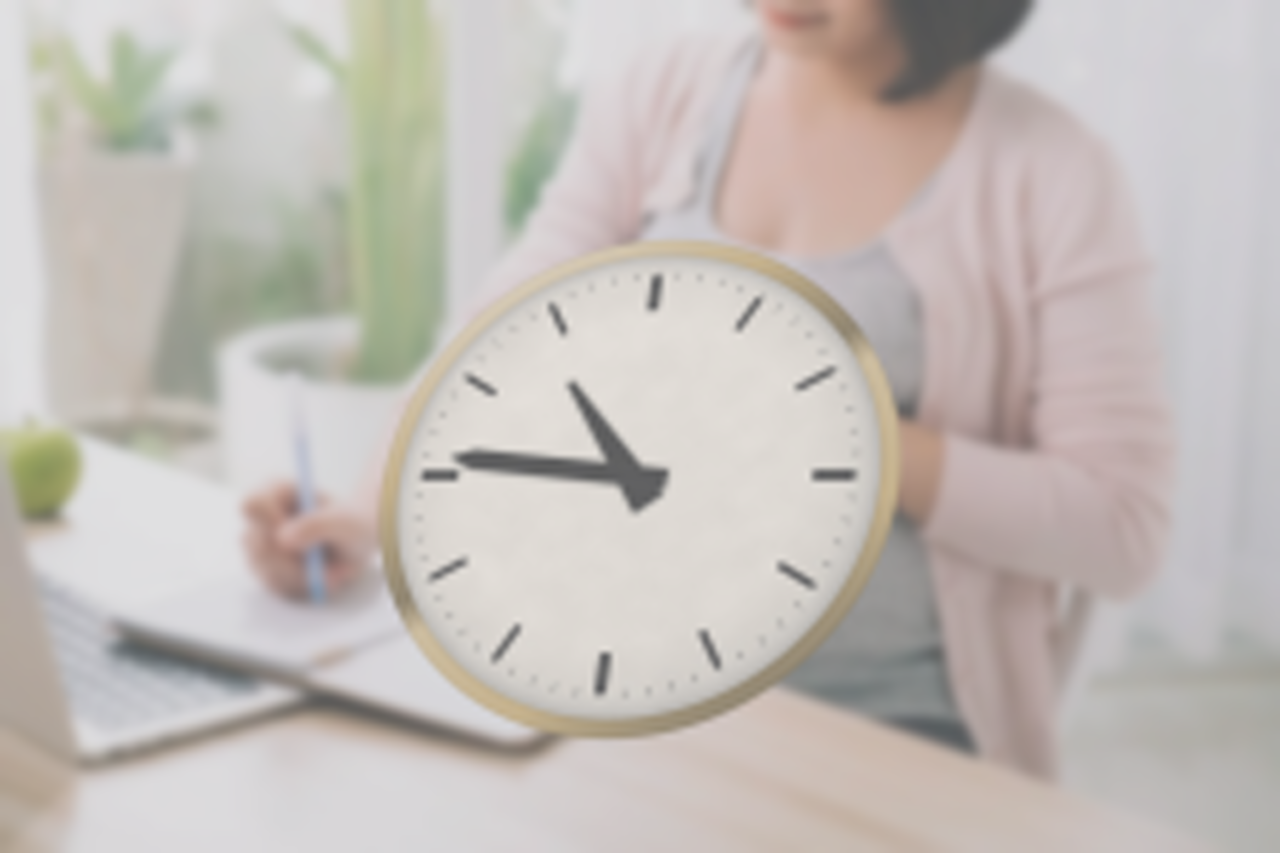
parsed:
10 h 46 min
